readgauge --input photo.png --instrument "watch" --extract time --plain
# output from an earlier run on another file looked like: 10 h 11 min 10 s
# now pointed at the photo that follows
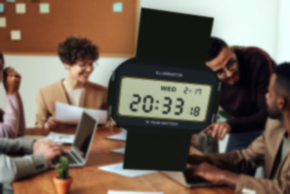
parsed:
20 h 33 min 18 s
